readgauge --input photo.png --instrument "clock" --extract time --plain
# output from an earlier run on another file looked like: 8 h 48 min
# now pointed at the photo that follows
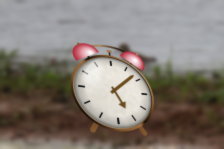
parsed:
5 h 08 min
